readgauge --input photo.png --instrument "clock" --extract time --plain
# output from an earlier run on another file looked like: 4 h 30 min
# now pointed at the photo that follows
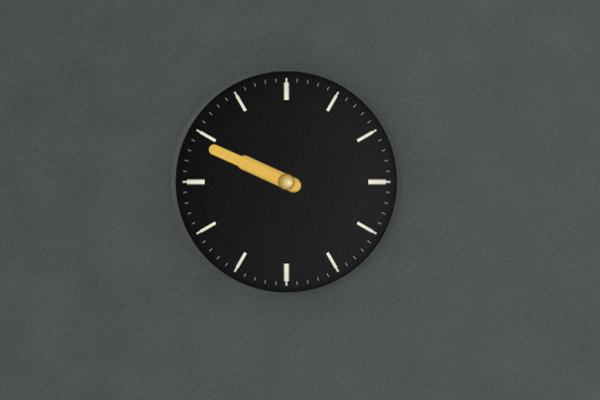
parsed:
9 h 49 min
